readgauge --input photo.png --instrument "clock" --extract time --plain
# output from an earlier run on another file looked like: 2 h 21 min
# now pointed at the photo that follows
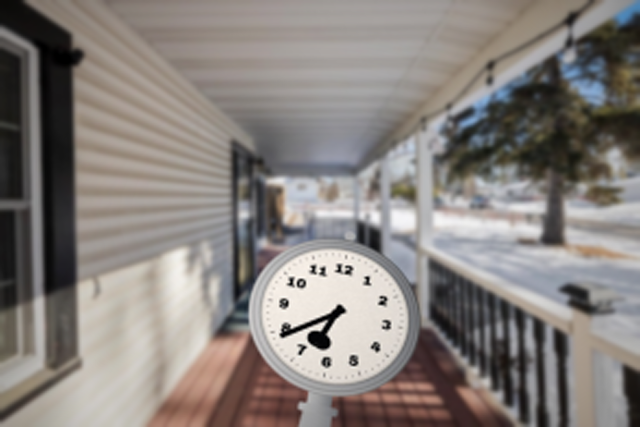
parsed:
6 h 39 min
